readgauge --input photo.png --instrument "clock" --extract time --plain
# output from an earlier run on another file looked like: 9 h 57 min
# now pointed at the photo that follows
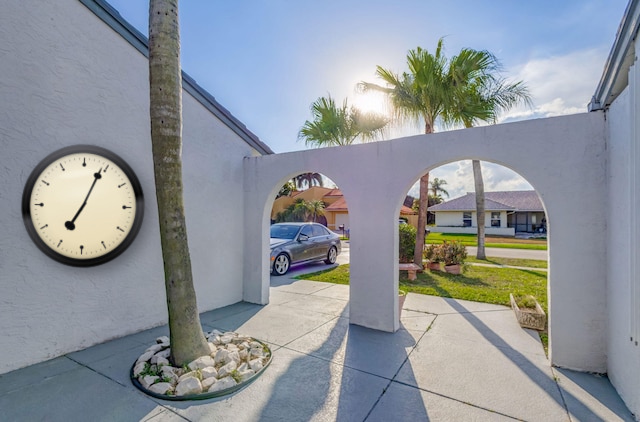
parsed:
7 h 04 min
